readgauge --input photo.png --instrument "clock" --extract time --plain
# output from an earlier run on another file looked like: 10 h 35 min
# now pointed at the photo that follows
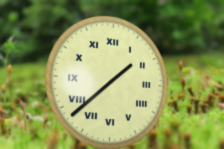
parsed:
1 h 38 min
